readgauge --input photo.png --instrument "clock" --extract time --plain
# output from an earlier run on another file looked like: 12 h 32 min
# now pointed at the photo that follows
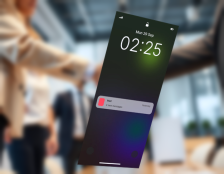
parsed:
2 h 25 min
